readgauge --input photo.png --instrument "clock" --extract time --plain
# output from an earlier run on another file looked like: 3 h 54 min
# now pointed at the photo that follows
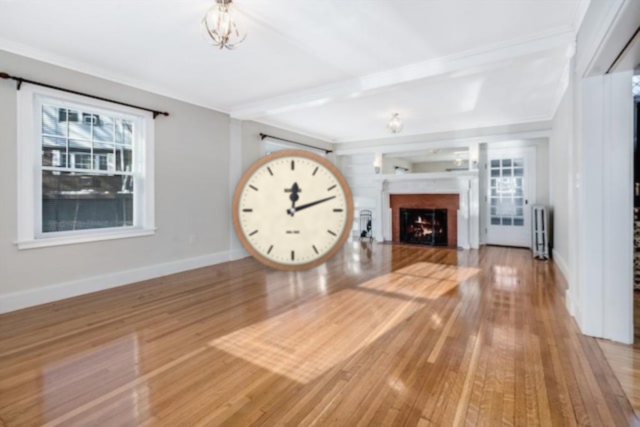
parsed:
12 h 12 min
